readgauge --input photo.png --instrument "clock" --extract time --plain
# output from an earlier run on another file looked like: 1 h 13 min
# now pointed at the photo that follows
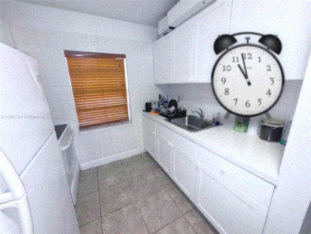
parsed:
10 h 58 min
